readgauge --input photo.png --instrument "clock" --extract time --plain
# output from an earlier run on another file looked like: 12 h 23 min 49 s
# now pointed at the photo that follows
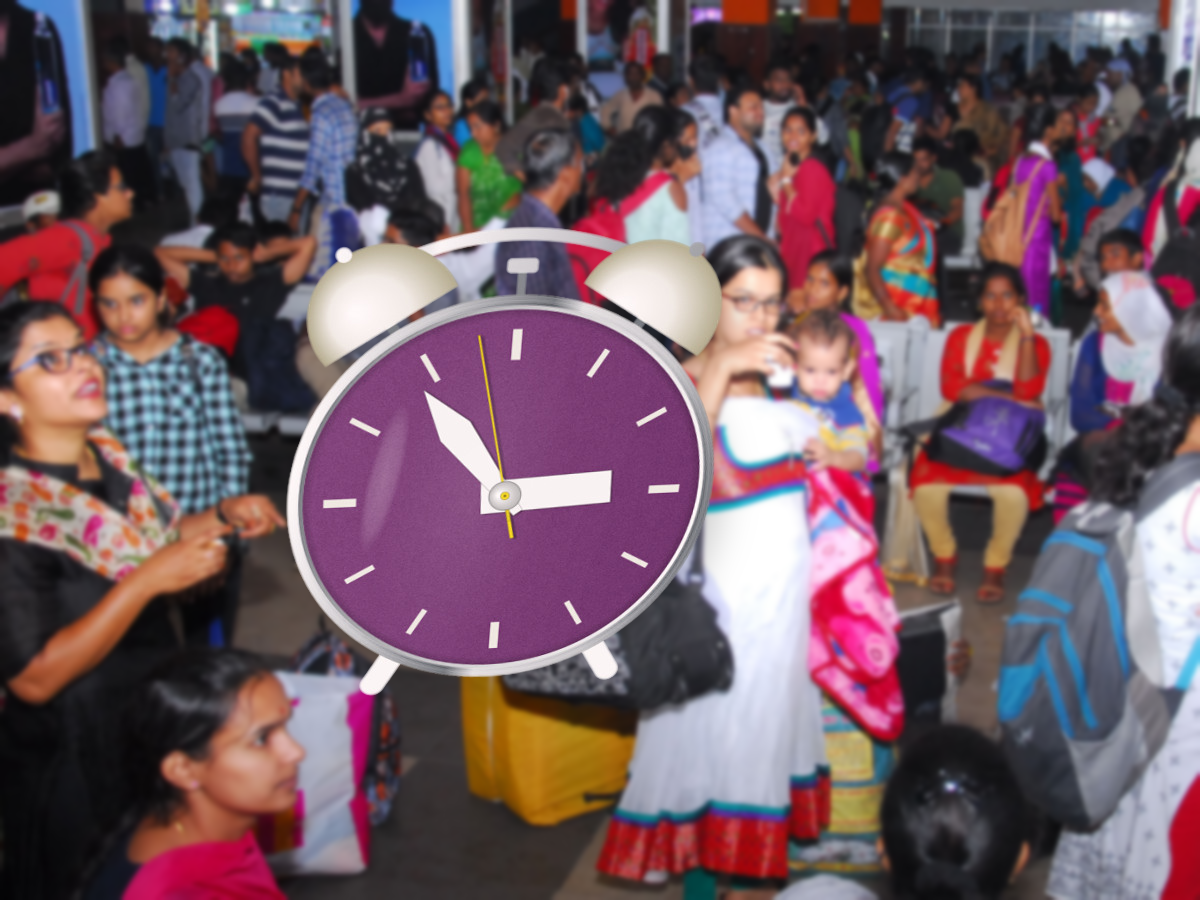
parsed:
2 h 53 min 58 s
